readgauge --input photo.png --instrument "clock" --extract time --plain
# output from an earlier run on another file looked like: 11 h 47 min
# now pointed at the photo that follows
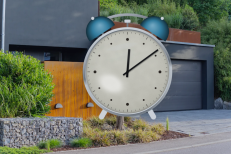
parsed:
12 h 09 min
